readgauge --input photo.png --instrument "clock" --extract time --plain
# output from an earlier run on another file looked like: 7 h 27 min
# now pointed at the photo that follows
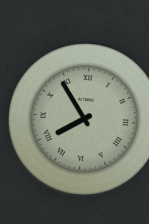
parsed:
7 h 54 min
